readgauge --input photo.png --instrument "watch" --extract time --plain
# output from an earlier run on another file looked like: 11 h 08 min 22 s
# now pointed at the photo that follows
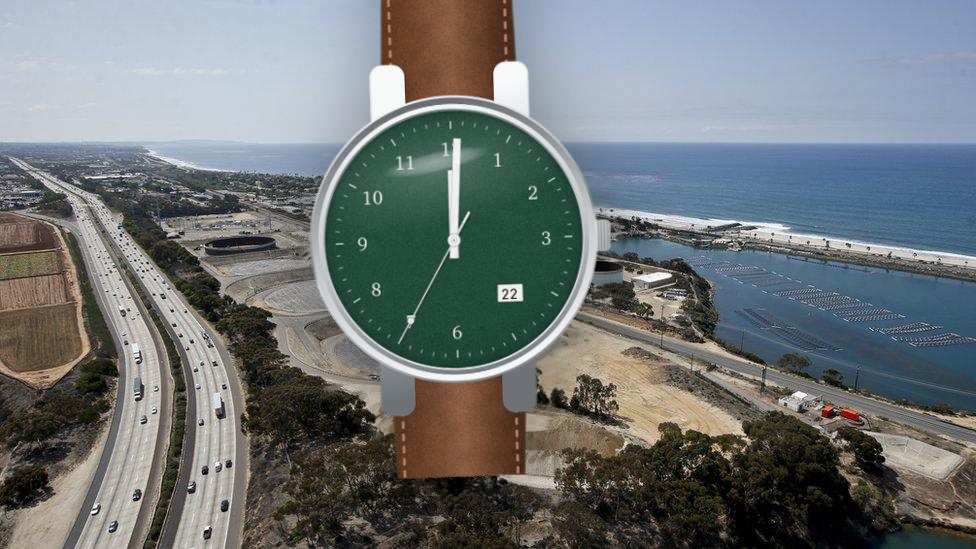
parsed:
12 h 00 min 35 s
